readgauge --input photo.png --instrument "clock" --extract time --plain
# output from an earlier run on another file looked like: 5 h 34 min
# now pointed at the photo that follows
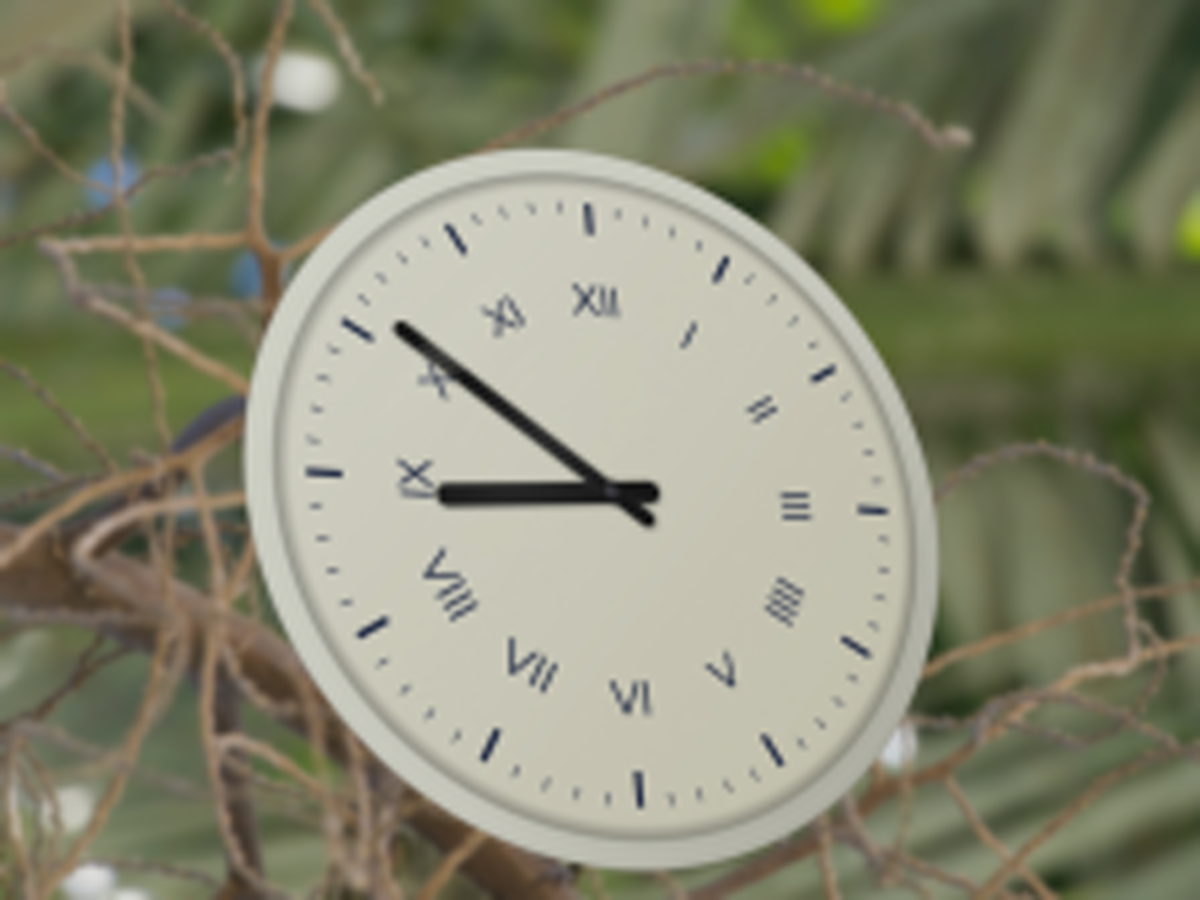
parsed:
8 h 51 min
